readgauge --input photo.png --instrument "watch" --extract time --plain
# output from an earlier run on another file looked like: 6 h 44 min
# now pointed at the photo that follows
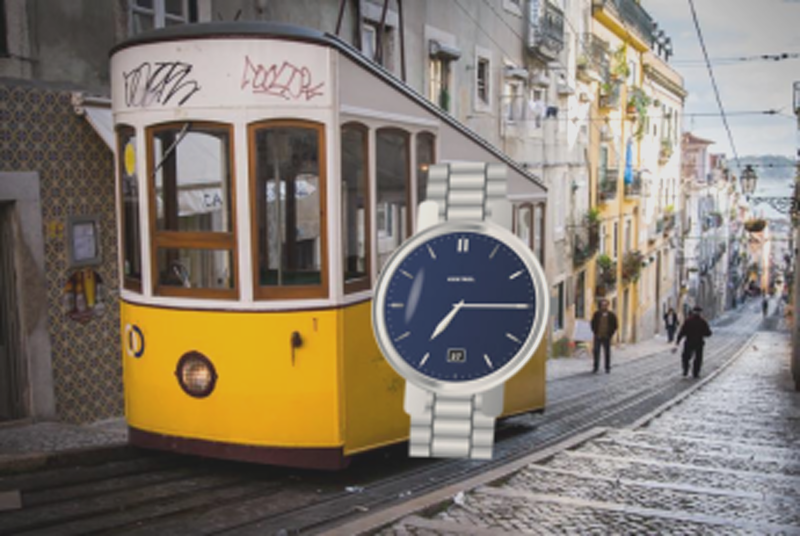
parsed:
7 h 15 min
